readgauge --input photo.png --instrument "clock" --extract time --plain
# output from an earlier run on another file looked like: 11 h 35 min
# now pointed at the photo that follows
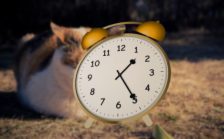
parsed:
1 h 25 min
